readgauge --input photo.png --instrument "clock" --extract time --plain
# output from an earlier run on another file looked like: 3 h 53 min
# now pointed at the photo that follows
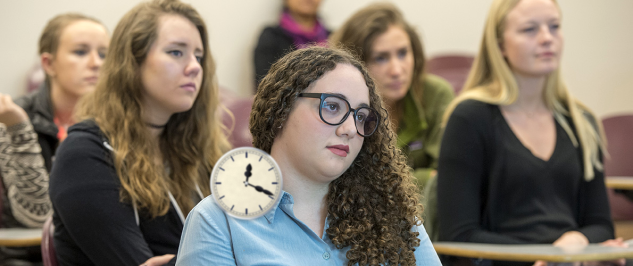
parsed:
12 h 19 min
